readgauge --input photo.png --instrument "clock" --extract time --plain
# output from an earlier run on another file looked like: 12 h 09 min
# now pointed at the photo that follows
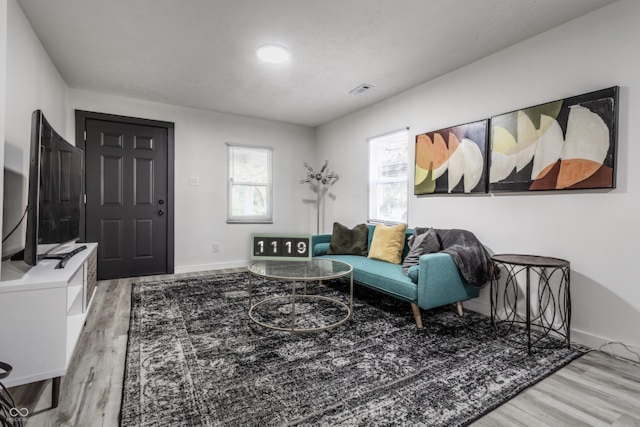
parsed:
11 h 19 min
